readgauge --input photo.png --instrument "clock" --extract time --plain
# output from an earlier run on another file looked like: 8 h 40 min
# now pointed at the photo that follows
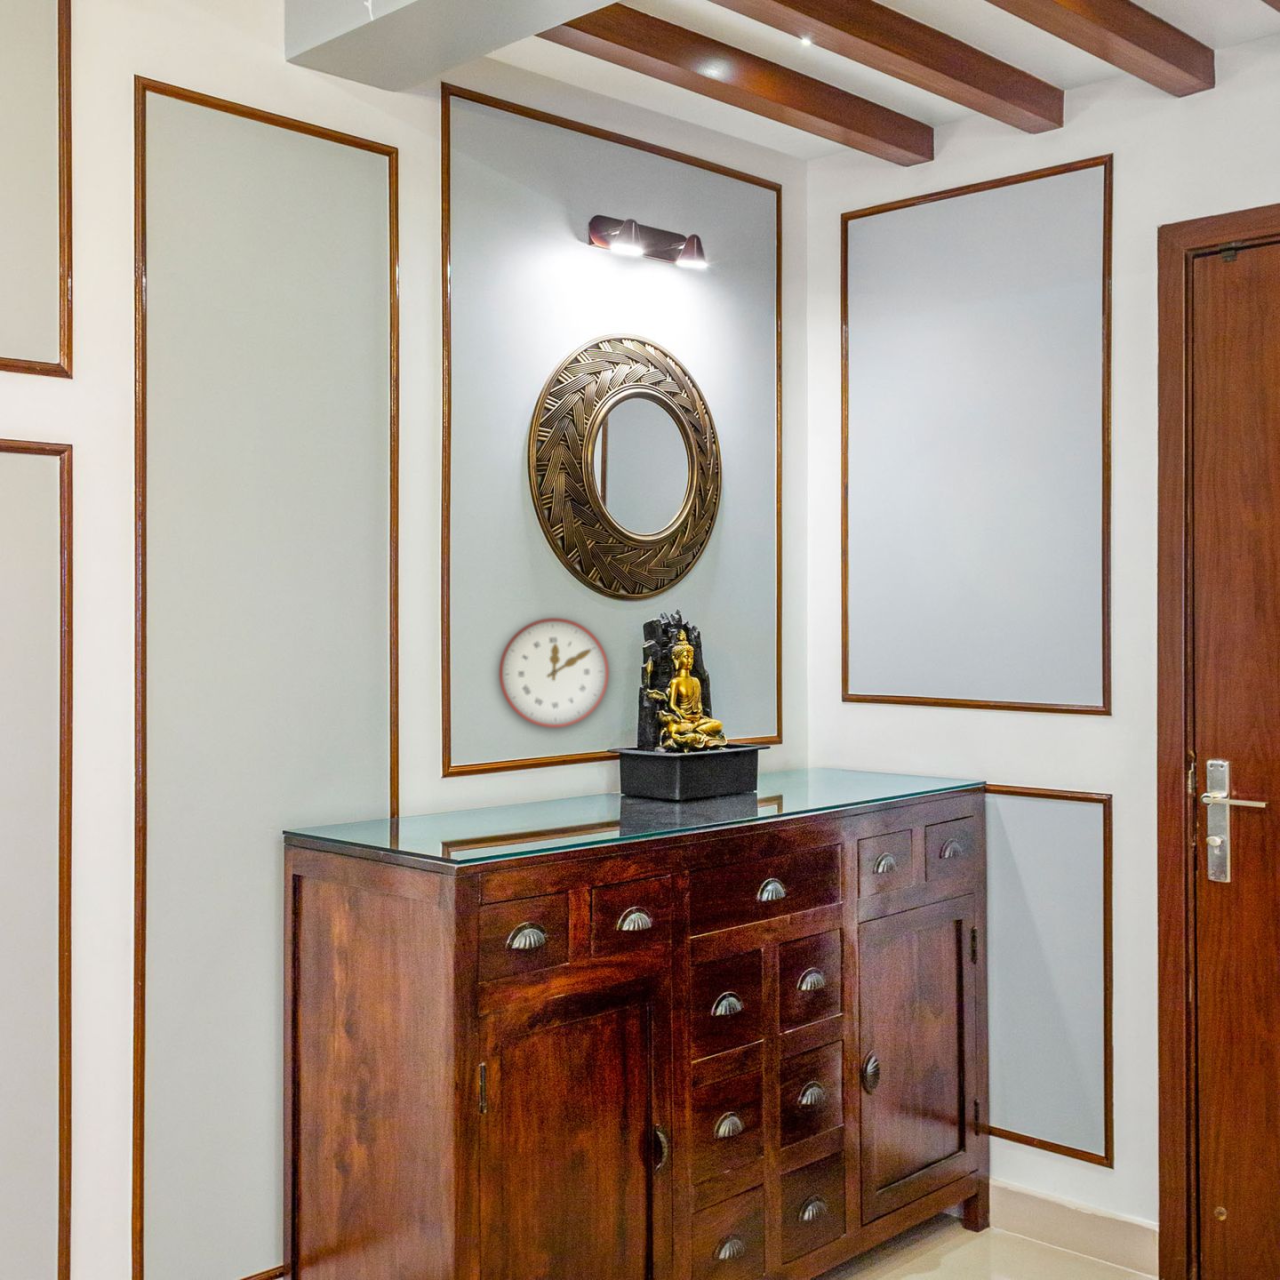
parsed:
12 h 10 min
